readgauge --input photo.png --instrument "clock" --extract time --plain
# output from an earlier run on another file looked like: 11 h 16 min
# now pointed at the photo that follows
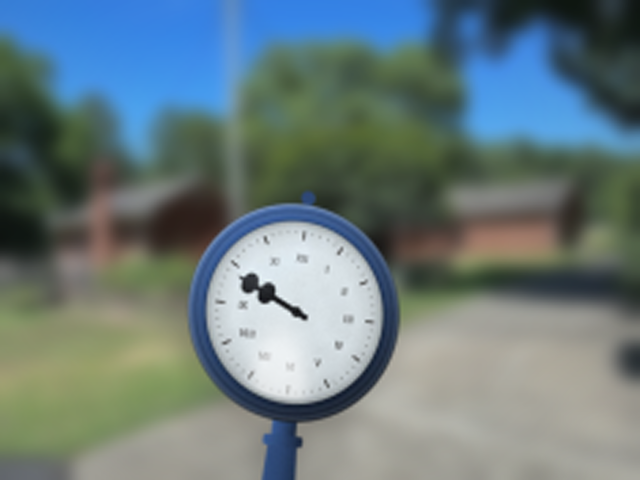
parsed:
9 h 49 min
